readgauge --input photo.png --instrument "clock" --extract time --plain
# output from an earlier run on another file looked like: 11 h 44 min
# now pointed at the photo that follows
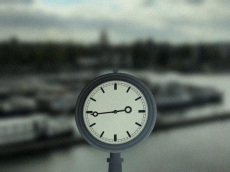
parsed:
2 h 44 min
